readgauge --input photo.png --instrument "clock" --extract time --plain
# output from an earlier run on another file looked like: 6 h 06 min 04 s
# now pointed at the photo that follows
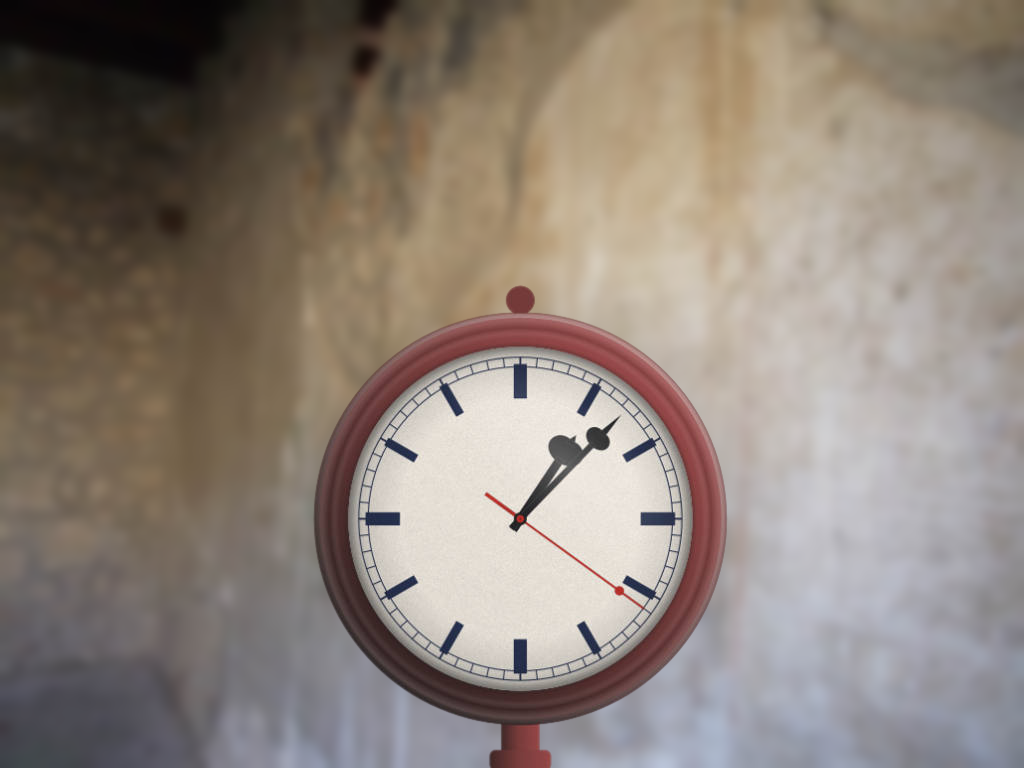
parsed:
1 h 07 min 21 s
